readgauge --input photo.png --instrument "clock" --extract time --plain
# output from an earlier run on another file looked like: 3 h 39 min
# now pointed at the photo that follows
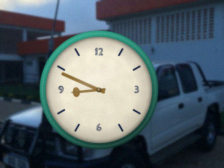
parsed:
8 h 49 min
